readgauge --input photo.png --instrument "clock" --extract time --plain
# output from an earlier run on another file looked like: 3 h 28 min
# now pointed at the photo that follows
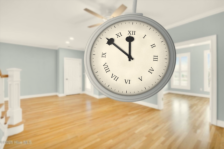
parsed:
11 h 51 min
